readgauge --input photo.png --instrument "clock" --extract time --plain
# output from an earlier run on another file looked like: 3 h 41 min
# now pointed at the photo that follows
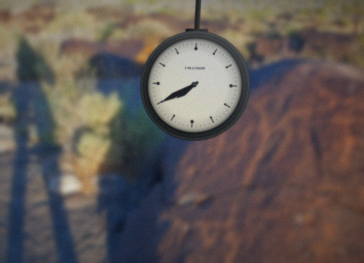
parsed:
7 h 40 min
